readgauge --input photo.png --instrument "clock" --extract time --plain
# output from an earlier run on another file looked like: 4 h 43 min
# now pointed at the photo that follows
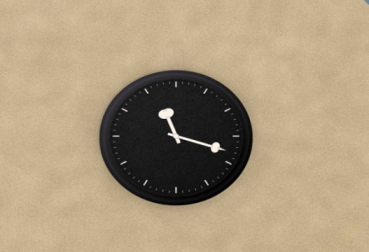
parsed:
11 h 18 min
